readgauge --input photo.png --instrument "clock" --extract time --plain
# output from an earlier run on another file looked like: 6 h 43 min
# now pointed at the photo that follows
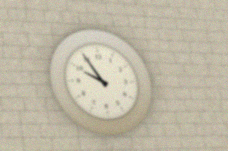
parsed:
9 h 55 min
